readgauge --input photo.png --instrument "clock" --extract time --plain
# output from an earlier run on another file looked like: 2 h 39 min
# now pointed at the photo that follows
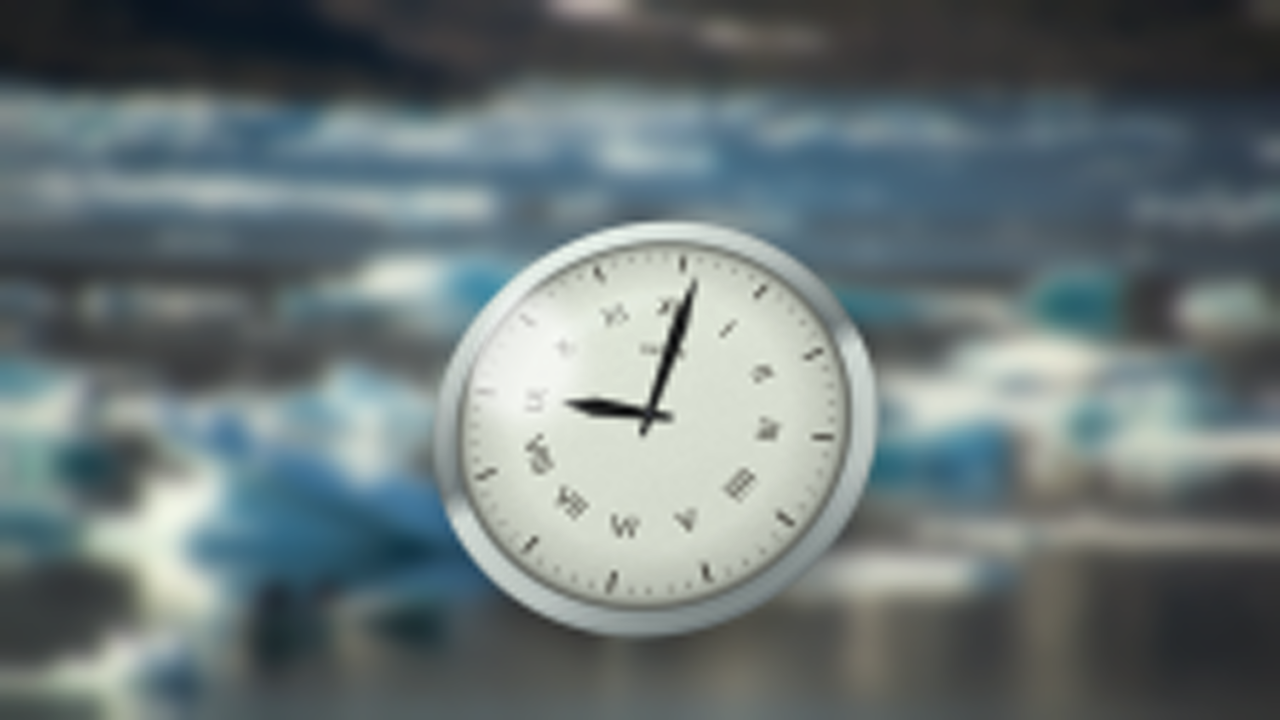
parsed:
9 h 01 min
